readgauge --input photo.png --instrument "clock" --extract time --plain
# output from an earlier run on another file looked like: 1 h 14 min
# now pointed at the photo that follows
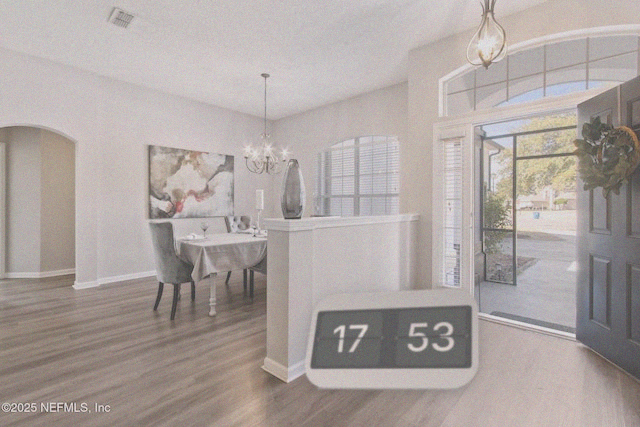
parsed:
17 h 53 min
